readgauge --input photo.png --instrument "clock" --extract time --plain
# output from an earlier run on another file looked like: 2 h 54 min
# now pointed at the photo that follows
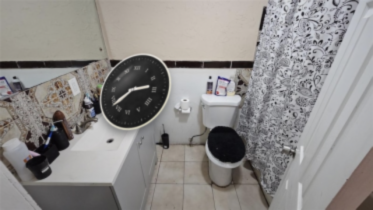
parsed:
2 h 38 min
